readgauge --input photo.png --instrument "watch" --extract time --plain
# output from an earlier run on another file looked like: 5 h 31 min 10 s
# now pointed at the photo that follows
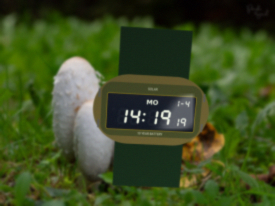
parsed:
14 h 19 min 19 s
